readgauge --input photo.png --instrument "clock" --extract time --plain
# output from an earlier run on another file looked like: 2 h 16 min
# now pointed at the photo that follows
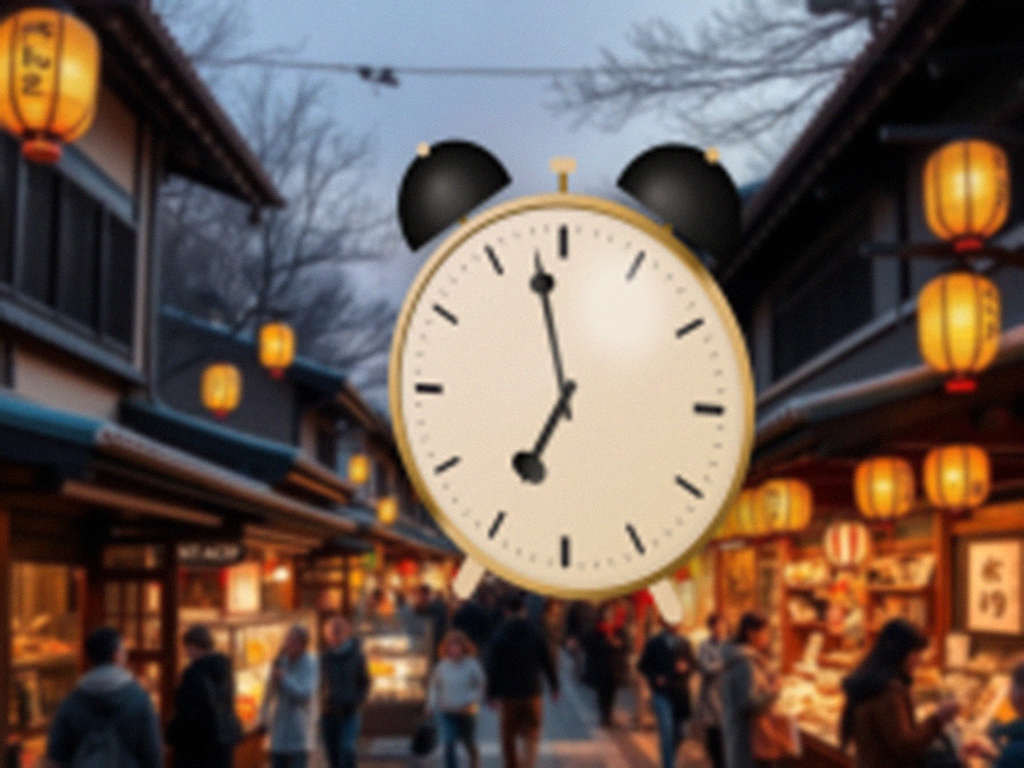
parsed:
6 h 58 min
